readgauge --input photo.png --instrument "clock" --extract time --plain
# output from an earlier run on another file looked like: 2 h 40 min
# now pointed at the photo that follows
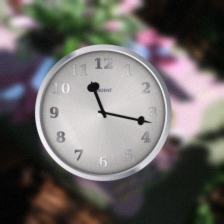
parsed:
11 h 17 min
